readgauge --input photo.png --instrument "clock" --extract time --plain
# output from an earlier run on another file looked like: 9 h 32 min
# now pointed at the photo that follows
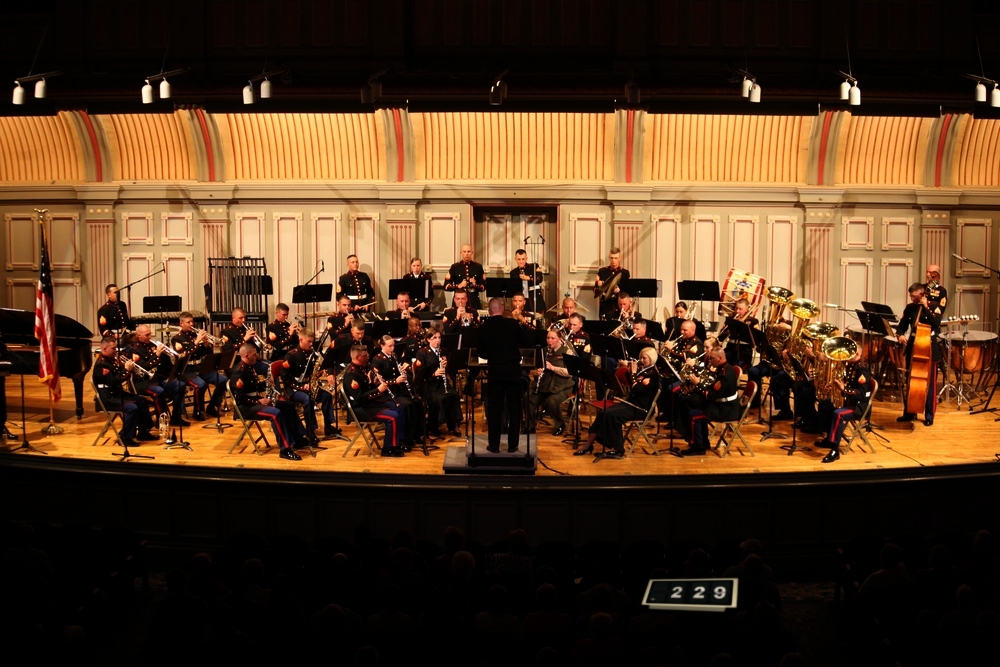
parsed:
2 h 29 min
